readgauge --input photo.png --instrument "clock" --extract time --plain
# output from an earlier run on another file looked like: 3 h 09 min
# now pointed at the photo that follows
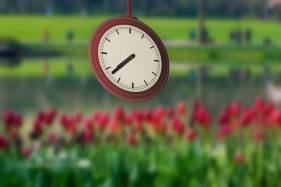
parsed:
7 h 38 min
